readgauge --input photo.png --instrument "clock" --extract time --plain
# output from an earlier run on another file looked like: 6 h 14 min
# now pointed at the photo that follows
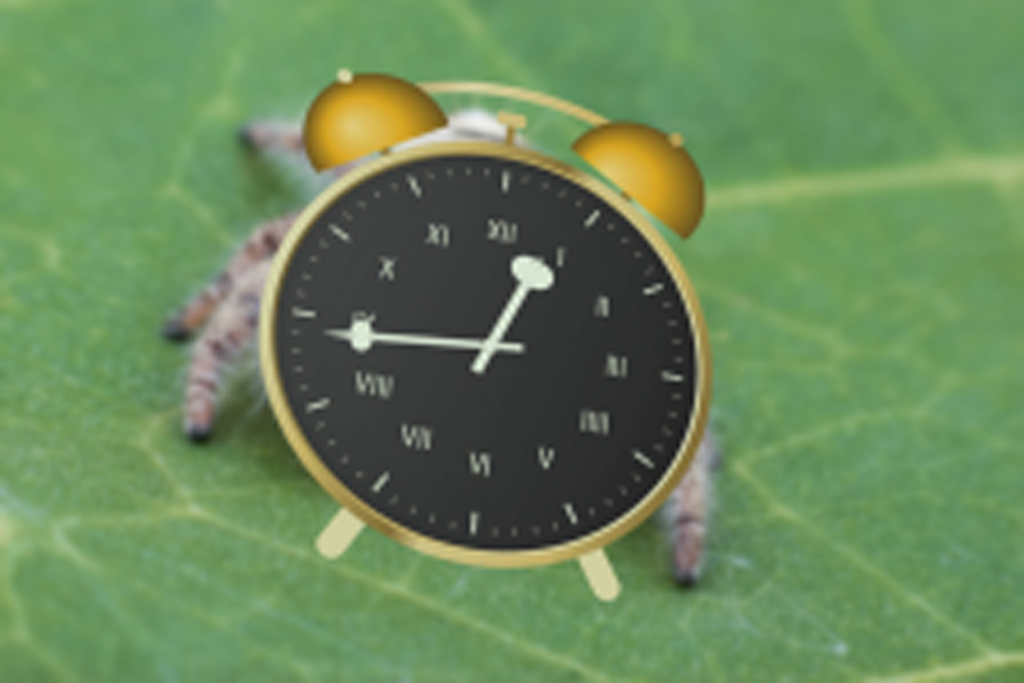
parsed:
12 h 44 min
